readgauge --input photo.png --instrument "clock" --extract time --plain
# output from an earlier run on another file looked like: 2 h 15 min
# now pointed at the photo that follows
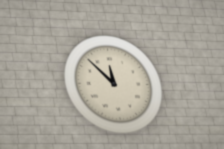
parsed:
11 h 53 min
